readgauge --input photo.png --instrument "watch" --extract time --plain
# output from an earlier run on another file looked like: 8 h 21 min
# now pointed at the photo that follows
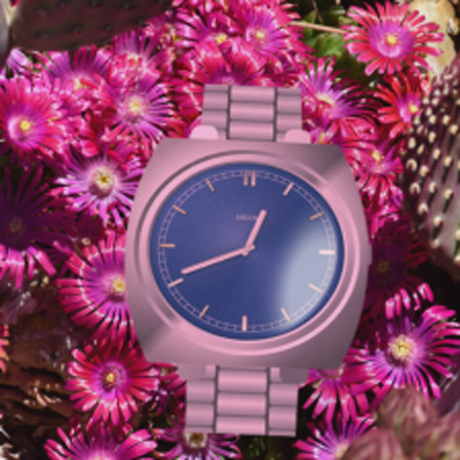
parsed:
12 h 41 min
